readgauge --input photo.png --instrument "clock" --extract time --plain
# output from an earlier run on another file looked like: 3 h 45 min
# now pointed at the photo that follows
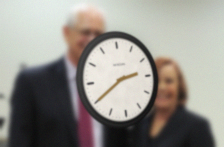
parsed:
2 h 40 min
